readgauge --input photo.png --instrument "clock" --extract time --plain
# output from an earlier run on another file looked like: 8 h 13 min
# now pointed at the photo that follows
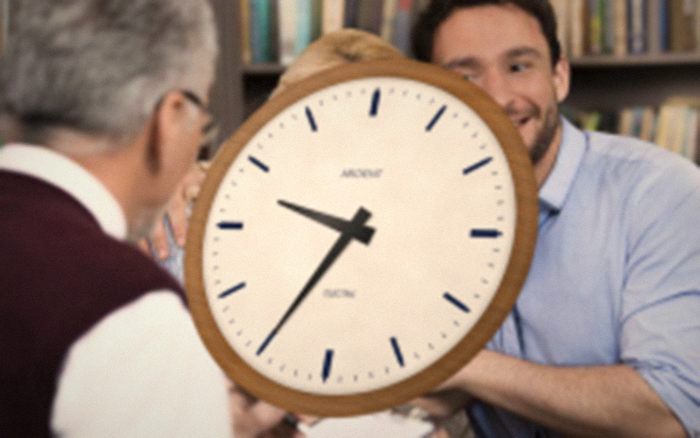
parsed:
9 h 35 min
